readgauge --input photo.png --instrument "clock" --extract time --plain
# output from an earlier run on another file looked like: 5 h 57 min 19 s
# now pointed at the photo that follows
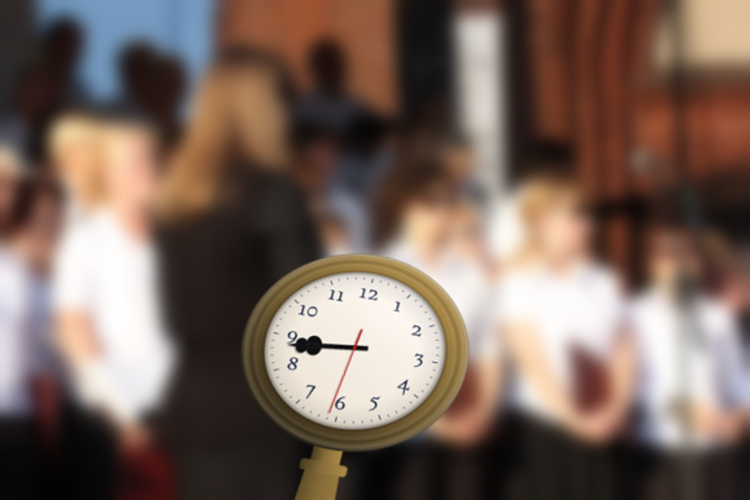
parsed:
8 h 43 min 31 s
